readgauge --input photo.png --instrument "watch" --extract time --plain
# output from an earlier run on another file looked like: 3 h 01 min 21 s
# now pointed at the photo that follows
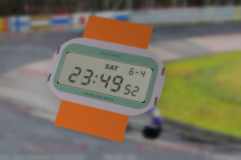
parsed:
23 h 49 min 52 s
